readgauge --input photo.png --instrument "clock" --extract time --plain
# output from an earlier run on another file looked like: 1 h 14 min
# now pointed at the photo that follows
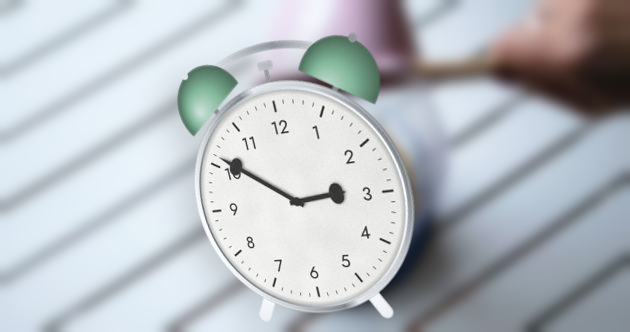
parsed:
2 h 51 min
